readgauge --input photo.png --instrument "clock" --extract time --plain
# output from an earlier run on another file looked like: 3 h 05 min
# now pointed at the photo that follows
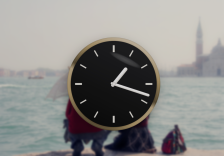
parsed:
1 h 18 min
